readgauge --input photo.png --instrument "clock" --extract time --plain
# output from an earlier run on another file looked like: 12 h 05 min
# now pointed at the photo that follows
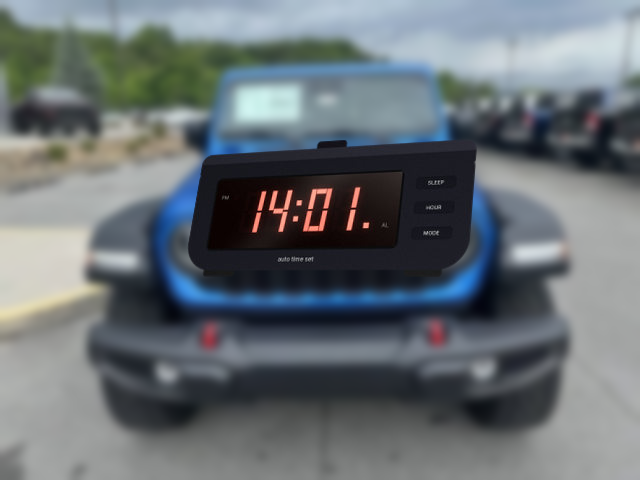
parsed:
14 h 01 min
